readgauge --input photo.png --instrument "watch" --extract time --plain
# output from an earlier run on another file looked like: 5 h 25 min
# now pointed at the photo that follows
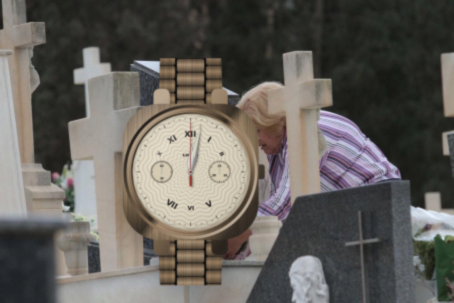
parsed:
12 h 02 min
